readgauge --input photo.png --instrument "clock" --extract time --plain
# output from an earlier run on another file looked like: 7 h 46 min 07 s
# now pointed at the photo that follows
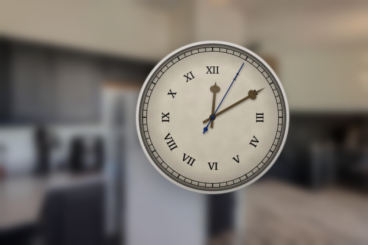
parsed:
12 h 10 min 05 s
